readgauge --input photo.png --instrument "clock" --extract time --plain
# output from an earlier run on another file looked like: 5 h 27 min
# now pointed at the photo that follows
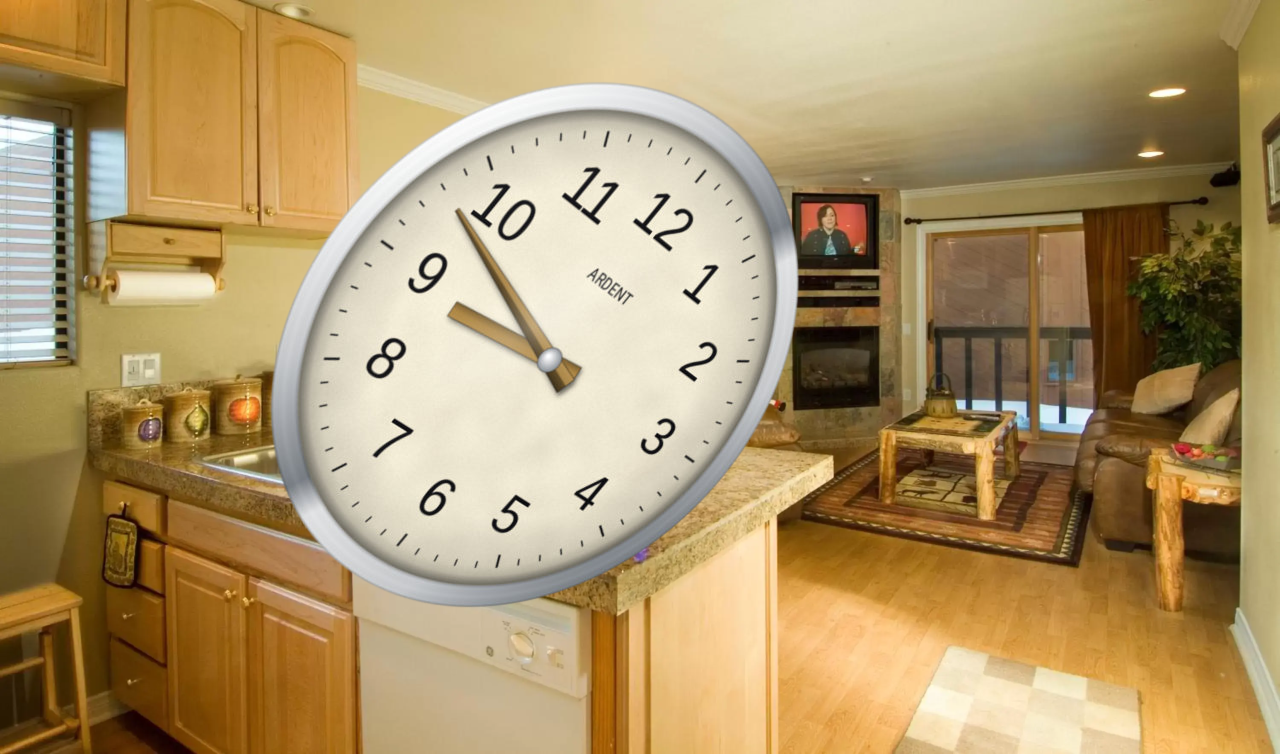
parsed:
8 h 48 min
